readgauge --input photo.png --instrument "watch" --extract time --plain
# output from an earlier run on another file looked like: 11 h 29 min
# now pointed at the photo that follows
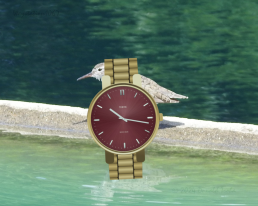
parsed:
10 h 17 min
